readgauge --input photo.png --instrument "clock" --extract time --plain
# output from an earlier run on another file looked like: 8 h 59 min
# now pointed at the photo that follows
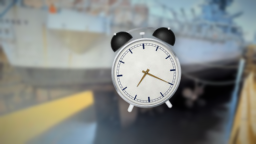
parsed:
7 h 20 min
